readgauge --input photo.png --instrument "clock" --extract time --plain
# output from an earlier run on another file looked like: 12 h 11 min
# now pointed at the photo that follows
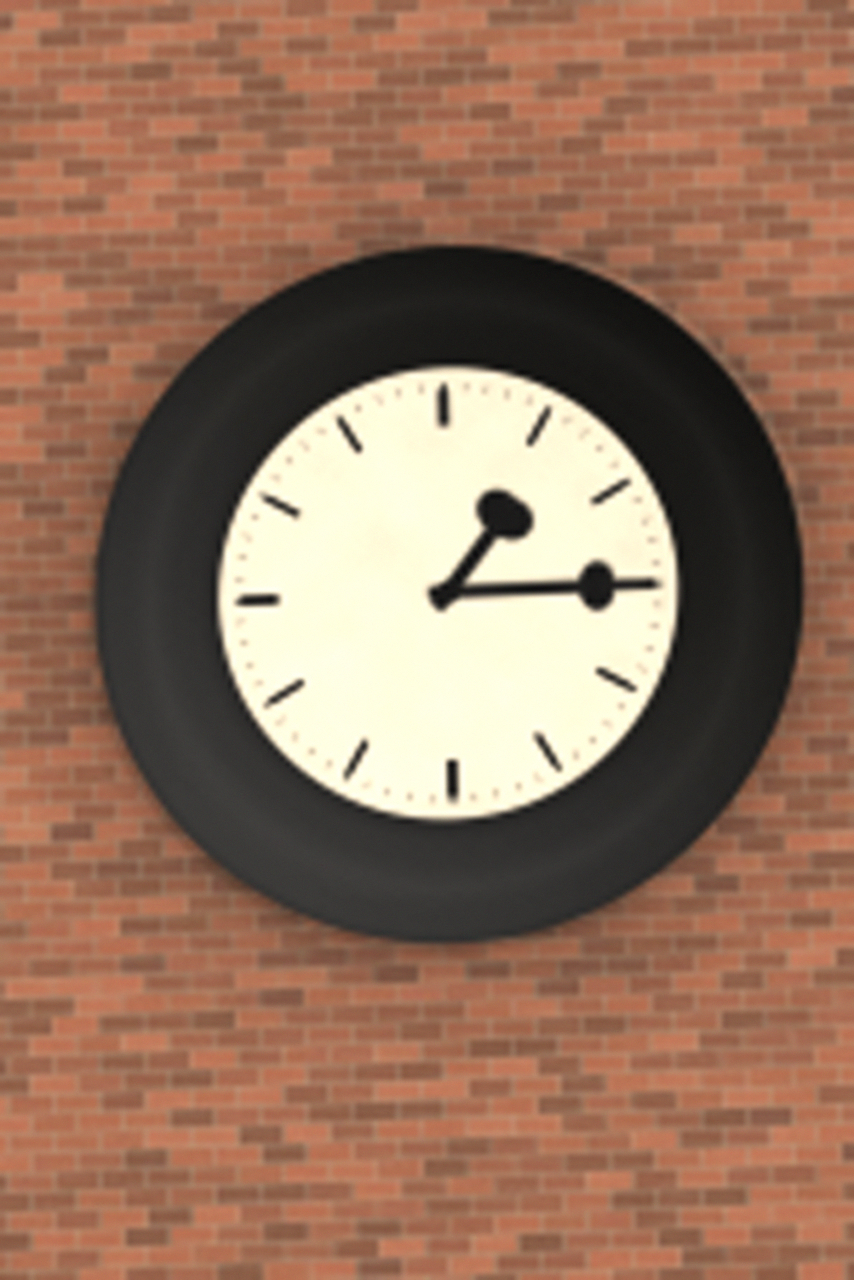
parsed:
1 h 15 min
